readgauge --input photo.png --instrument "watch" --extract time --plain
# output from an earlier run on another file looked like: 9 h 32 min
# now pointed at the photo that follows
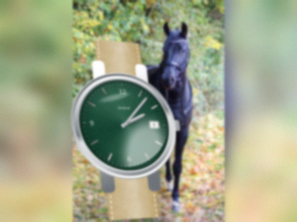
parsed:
2 h 07 min
